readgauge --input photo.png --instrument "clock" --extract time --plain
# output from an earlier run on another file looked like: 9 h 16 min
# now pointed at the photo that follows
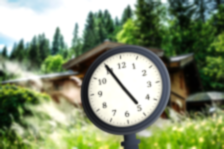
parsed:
4 h 55 min
